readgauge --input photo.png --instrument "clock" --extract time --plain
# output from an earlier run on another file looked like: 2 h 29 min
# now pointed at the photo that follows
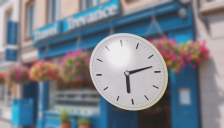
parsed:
6 h 13 min
